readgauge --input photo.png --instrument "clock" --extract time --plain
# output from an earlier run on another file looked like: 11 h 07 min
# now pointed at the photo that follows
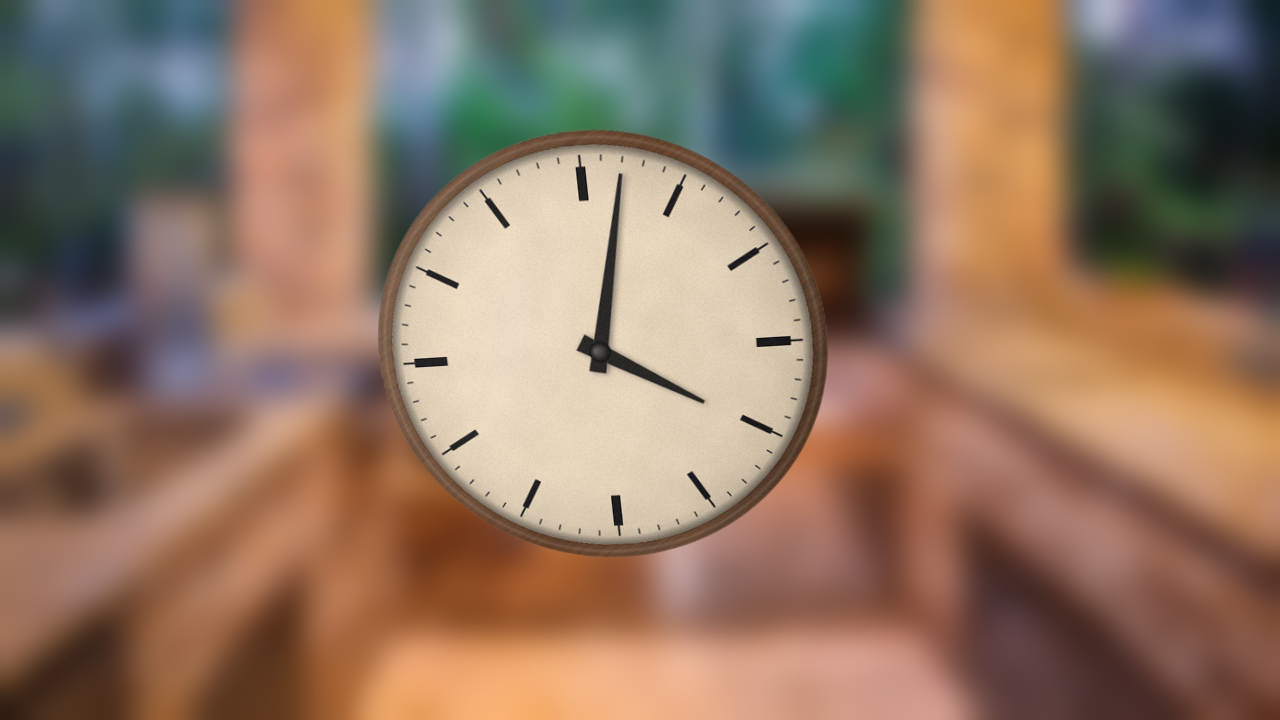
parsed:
4 h 02 min
